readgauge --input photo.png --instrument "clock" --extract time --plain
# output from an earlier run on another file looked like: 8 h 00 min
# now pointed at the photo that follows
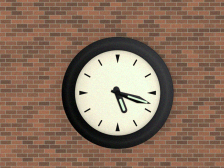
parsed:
5 h 18 min
